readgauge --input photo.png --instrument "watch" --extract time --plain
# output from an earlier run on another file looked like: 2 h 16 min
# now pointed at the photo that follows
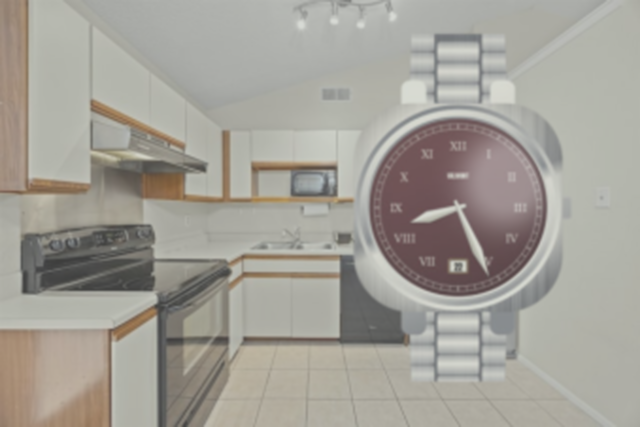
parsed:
8 h 26 min
